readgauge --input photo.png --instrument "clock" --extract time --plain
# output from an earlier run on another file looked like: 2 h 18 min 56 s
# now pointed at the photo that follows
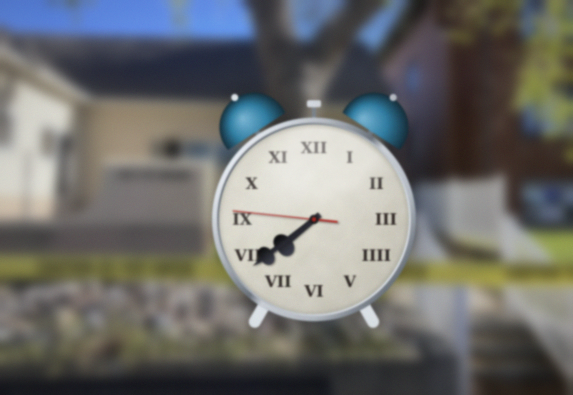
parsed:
7 h 38 min 46 s
